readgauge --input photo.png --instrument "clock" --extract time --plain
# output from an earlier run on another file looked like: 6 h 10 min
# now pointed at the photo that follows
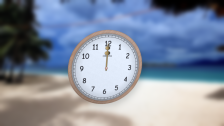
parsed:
12 h 00 min
